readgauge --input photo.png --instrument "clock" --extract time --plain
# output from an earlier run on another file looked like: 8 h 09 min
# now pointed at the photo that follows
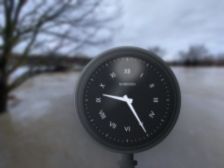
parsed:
9 h 25 min
